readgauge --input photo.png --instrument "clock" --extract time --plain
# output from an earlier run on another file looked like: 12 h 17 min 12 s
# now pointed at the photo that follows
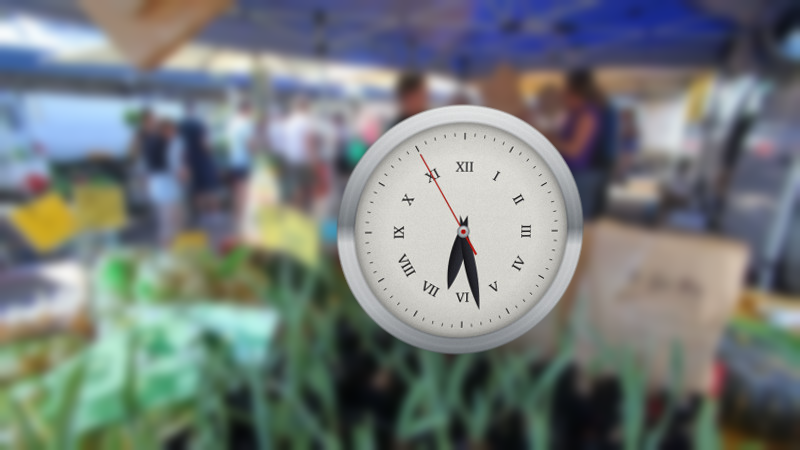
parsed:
6 h 27 min 55 s
